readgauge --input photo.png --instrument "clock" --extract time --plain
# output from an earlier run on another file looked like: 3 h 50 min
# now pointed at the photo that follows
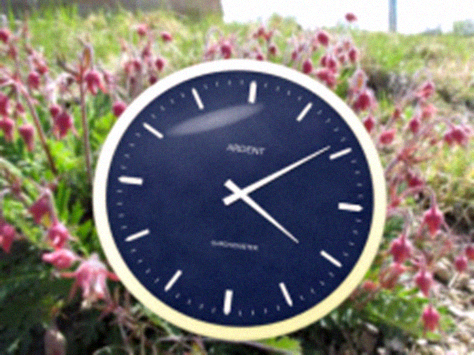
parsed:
4 h 09 min
